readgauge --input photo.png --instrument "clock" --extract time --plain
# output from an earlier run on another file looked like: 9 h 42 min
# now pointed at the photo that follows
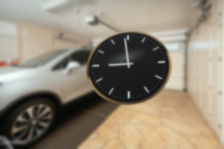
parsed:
8 h 59 min
